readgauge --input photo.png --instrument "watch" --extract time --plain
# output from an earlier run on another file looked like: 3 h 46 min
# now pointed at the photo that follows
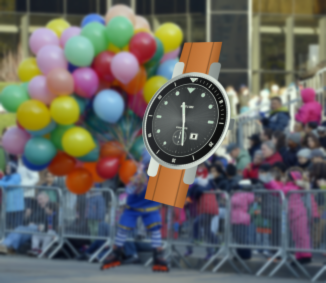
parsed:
11 h 28 min
